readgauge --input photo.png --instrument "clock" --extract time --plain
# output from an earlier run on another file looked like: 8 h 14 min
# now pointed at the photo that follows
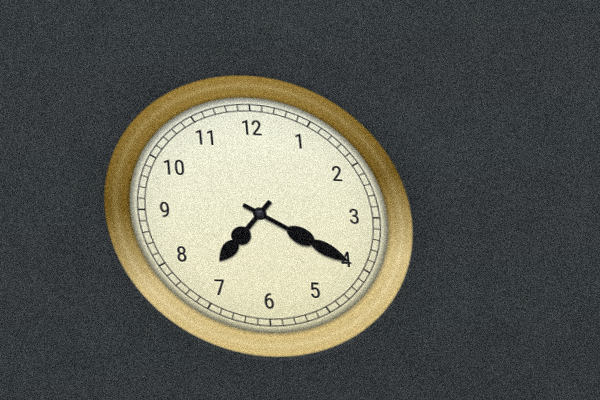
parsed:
7 h 20 min
